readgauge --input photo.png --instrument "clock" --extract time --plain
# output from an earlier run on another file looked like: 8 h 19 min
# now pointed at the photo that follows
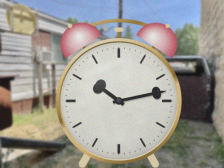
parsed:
10 h 13 min
